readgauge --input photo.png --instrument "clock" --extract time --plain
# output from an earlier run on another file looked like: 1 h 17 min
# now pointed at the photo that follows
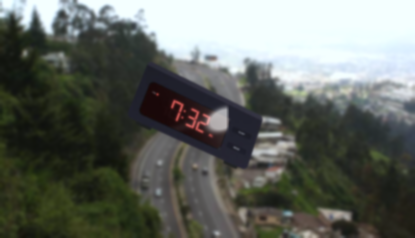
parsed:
7 h 32 min
